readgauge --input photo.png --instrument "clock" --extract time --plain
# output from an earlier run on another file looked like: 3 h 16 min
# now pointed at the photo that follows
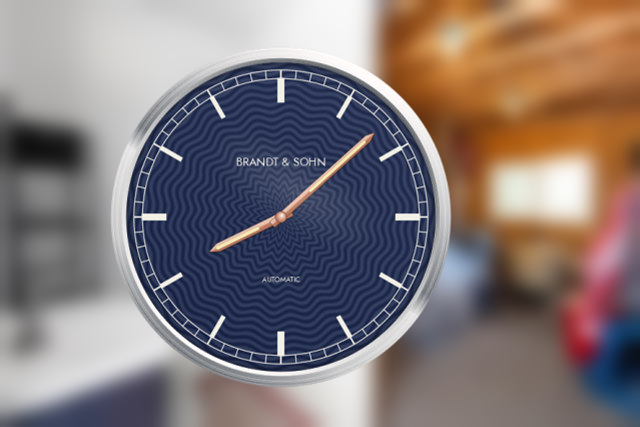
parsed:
8 h 08 min
